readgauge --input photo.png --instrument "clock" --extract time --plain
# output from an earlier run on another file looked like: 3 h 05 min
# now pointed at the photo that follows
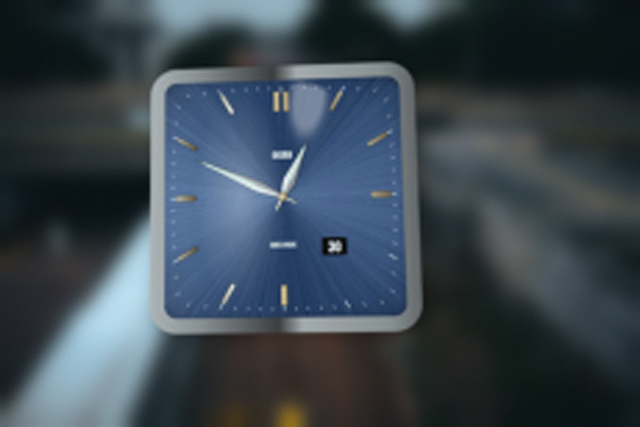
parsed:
12 h 49 min
